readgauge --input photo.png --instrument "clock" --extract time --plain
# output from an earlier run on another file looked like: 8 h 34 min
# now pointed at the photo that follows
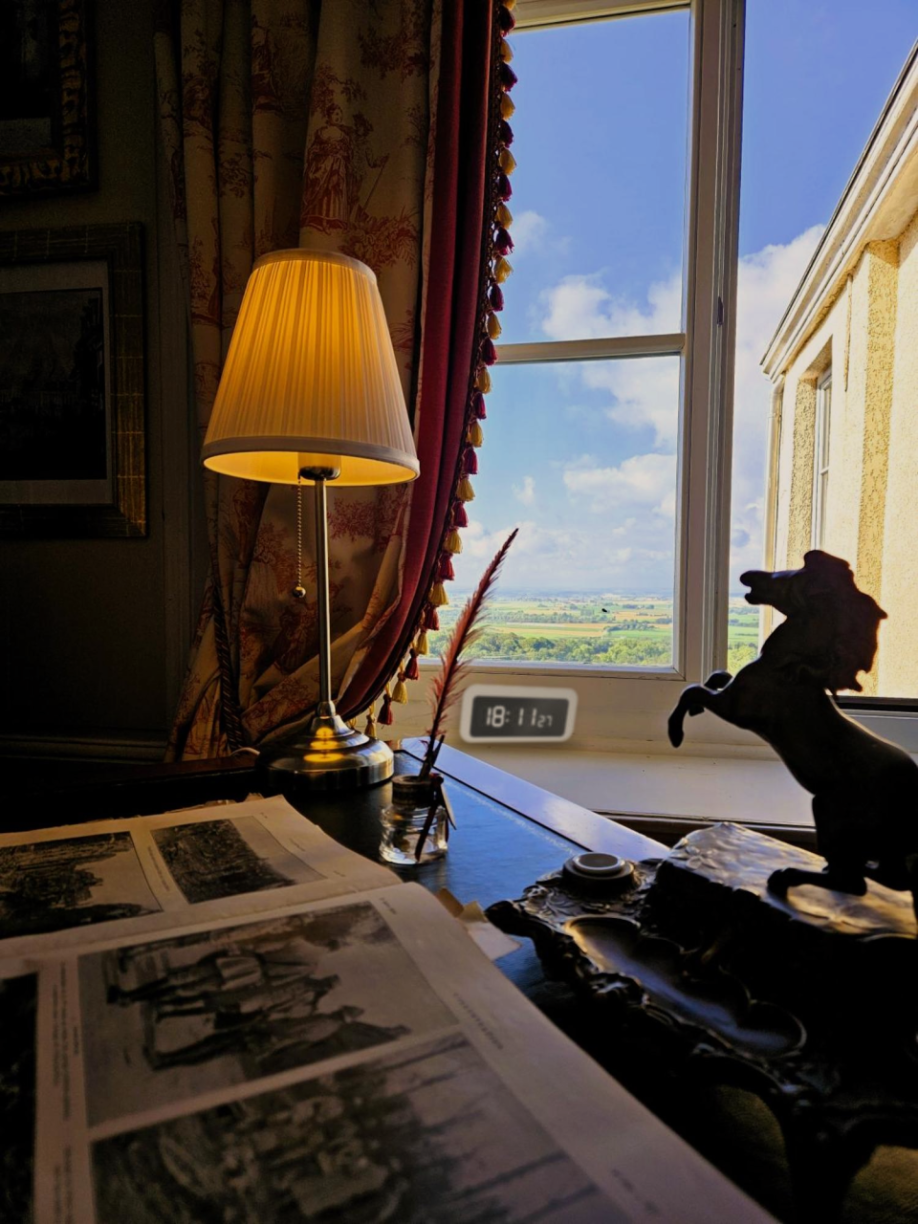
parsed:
18 h 11 min
